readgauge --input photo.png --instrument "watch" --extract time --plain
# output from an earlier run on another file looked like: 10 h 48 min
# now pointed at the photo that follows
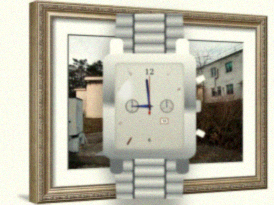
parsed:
8 h 59 min
